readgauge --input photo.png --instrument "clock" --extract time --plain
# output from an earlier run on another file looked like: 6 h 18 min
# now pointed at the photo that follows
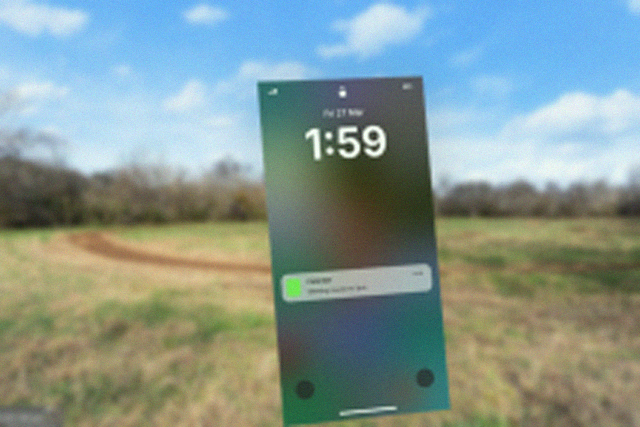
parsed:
1 h 59 min
